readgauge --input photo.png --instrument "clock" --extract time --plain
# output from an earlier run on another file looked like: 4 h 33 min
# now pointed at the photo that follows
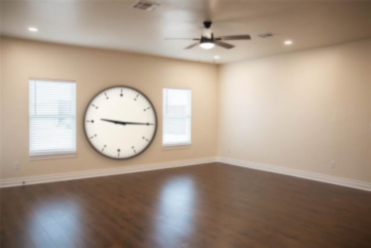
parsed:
9 h 15 min
